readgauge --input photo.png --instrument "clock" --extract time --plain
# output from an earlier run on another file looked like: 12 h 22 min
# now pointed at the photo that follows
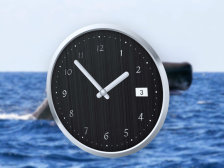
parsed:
1 h 53 min
